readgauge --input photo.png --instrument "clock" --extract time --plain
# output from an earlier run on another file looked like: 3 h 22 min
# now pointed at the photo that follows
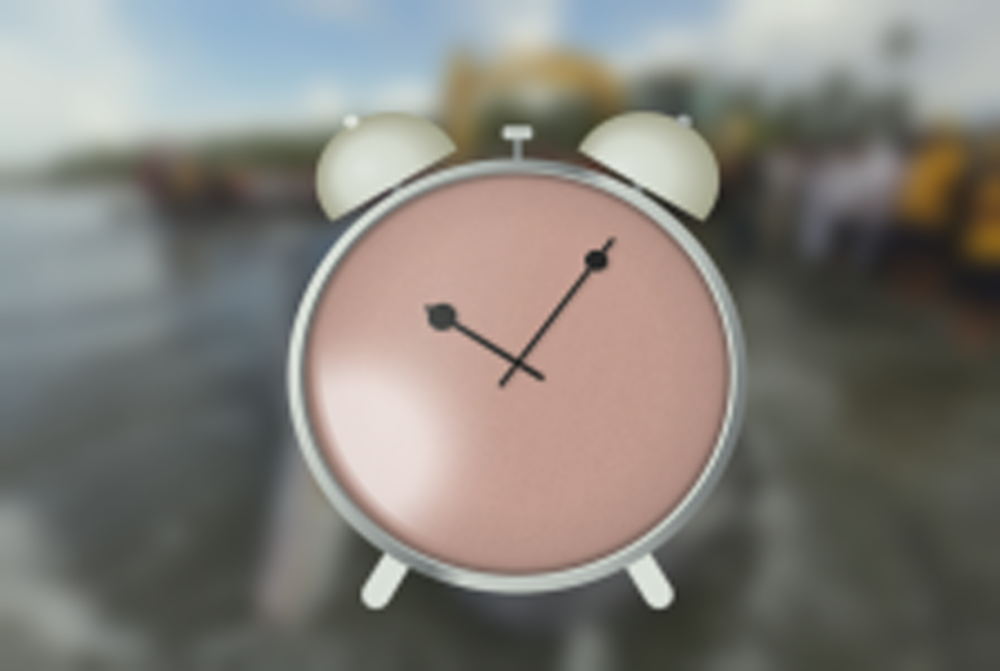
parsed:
10 h 06 min
